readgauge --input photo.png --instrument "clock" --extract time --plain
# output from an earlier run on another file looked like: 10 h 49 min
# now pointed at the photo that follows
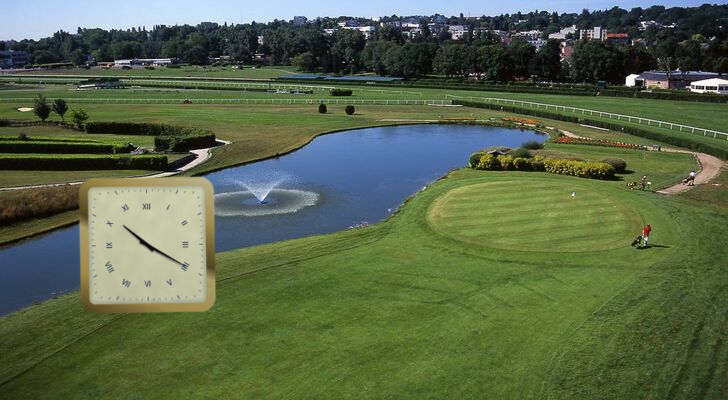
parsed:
10 h 20 min
